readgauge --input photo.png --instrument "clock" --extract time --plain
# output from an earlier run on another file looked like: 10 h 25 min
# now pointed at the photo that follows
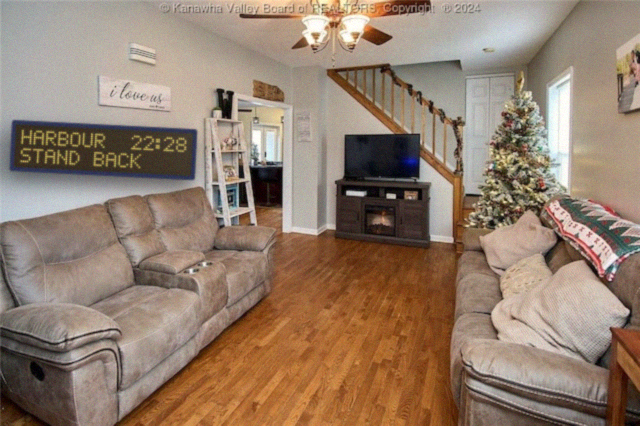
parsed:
22 h 28 min
